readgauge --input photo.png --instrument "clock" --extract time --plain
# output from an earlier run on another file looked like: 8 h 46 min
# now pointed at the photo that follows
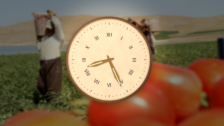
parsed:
8 h 26 min
